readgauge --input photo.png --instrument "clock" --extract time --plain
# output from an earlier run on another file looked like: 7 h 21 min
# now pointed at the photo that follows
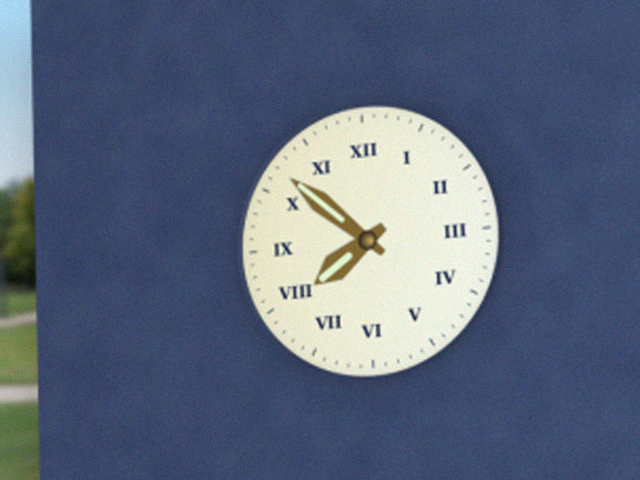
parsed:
7 h 52 min
